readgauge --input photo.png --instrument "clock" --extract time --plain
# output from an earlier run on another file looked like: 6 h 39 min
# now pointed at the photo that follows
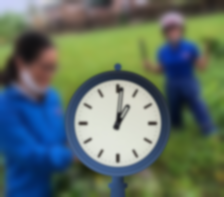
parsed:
1 h 01 min
